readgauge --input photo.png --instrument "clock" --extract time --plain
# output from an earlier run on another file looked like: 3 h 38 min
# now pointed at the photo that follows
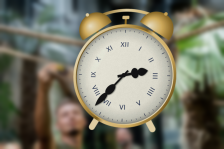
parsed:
2 h 37 min
